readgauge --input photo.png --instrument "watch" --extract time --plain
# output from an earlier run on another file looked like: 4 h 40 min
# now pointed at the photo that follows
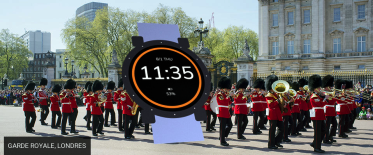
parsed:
11 h 35 min
